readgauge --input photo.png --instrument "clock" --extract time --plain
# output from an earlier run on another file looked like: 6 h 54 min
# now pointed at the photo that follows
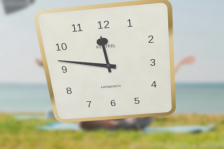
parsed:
11 h 47 min
